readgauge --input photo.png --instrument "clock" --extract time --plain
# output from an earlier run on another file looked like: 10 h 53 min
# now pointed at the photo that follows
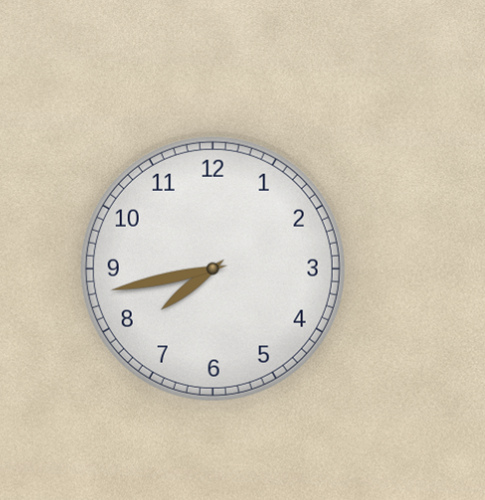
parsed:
7 h 43 min
